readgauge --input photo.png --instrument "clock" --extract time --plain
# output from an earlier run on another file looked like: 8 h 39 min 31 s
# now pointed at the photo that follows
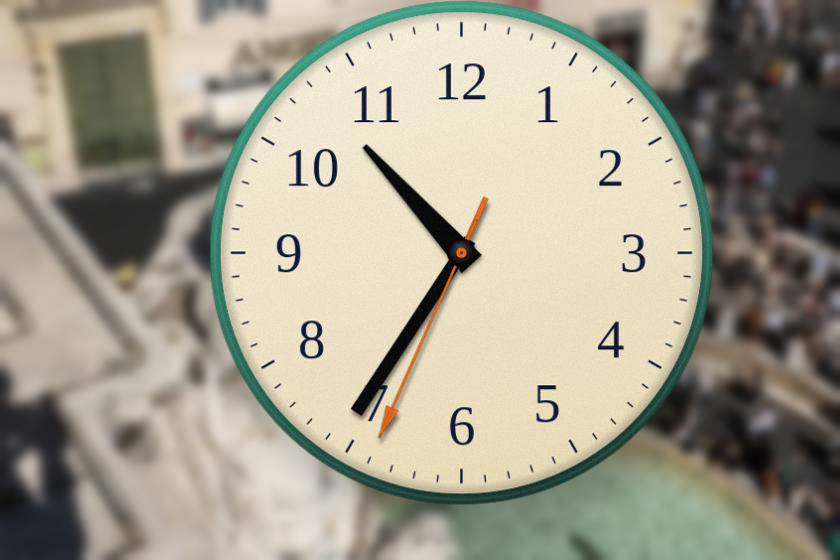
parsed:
10 h 35 min 34 s
